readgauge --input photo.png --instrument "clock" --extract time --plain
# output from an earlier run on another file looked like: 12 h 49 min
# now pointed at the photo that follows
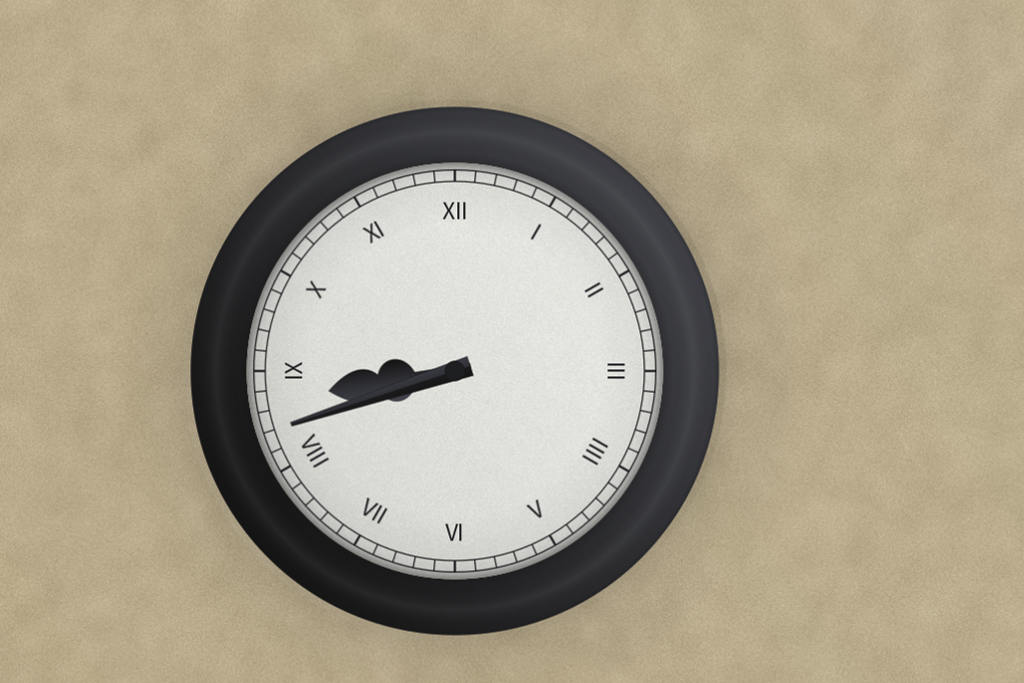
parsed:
8 h 42 min
